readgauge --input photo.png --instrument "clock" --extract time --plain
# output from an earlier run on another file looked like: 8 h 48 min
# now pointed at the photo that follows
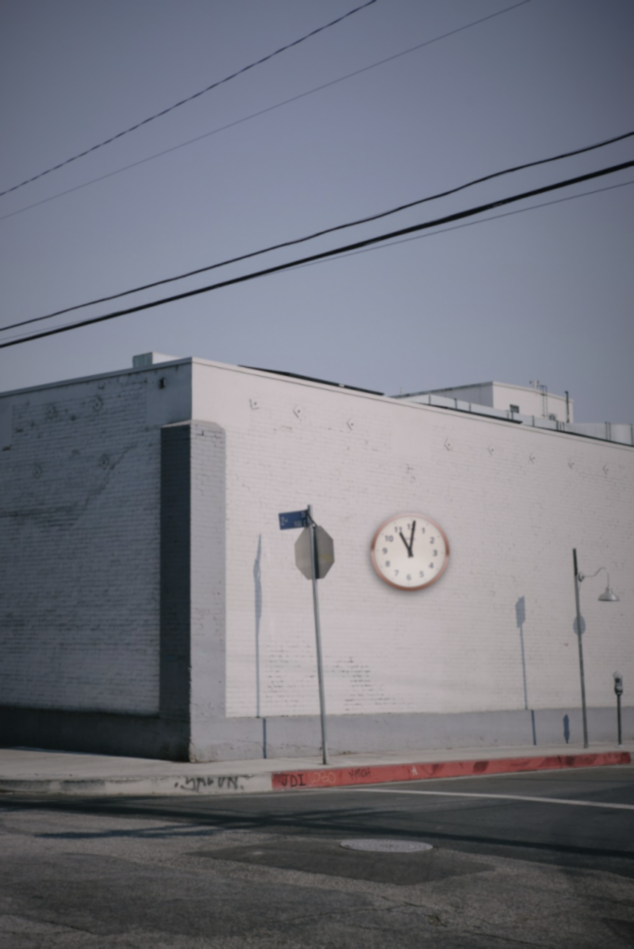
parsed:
11 h 01 min
